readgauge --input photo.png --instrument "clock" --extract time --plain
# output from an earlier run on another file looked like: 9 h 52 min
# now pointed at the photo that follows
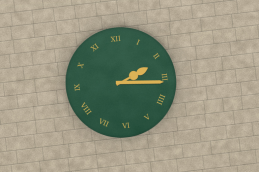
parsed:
2 h 16 min
